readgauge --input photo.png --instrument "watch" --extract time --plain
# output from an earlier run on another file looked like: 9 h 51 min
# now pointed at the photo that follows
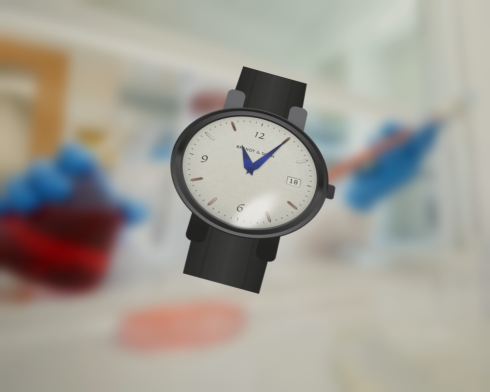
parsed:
11 h 05 min
